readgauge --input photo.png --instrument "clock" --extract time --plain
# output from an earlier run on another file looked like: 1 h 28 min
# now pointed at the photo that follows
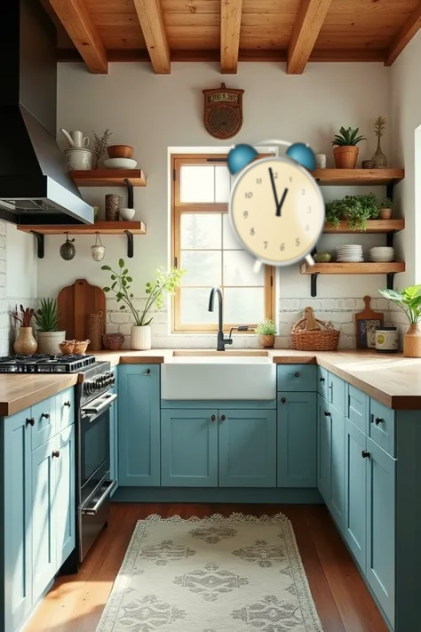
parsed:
12 h 59 min
